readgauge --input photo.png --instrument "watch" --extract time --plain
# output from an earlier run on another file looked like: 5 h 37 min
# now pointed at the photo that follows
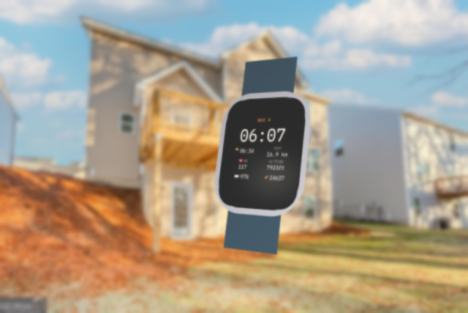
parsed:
6 h 07 min
